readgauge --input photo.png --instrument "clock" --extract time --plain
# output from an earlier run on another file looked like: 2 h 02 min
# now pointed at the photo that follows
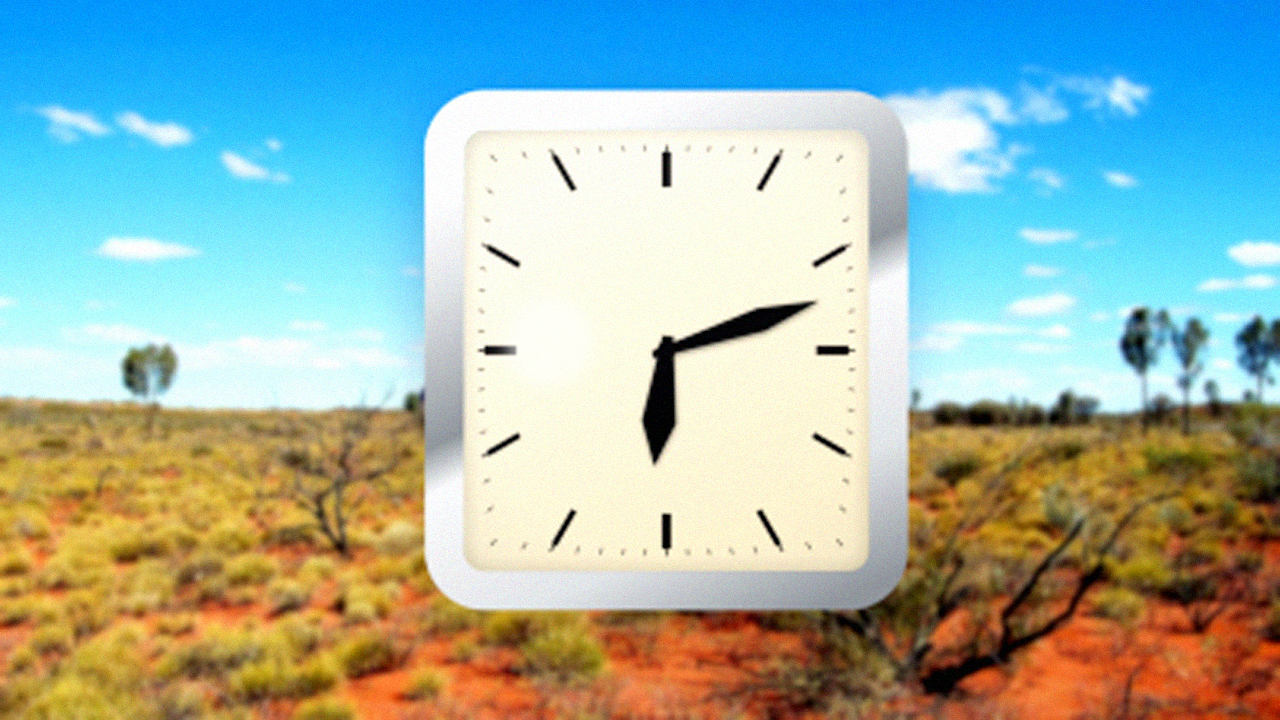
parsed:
6 h 12 min
